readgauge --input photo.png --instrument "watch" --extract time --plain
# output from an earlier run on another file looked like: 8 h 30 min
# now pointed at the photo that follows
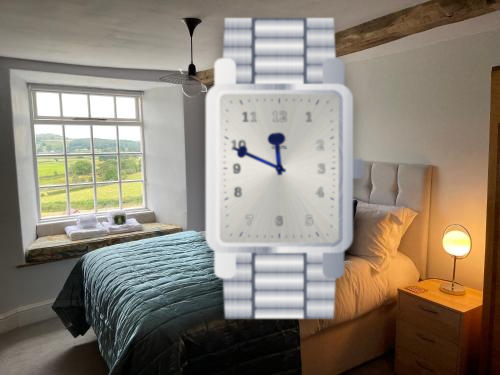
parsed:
11 h 49 min
